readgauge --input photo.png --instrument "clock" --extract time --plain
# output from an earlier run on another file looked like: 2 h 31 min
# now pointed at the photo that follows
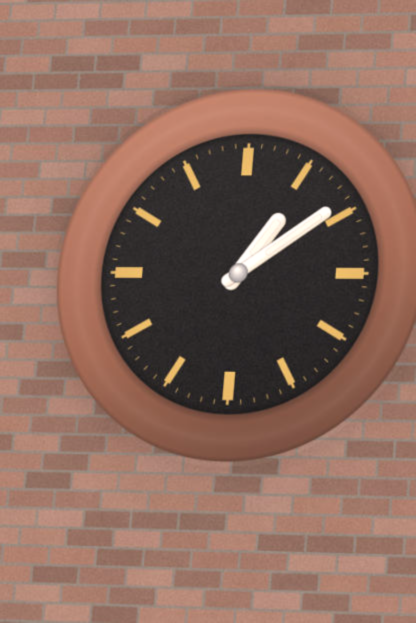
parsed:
1 h 09 min
